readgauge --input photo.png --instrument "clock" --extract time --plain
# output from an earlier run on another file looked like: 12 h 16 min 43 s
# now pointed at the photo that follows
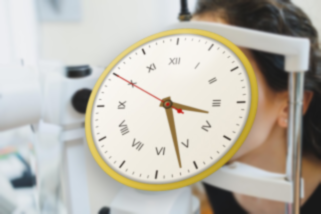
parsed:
3 h 26 min 50 s
